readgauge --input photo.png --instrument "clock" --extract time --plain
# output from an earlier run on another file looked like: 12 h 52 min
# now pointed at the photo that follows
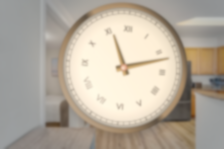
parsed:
11 h 12 min
